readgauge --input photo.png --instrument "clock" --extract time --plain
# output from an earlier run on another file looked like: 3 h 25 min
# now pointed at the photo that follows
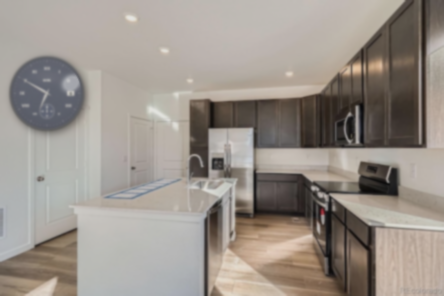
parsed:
6 h 50 min
